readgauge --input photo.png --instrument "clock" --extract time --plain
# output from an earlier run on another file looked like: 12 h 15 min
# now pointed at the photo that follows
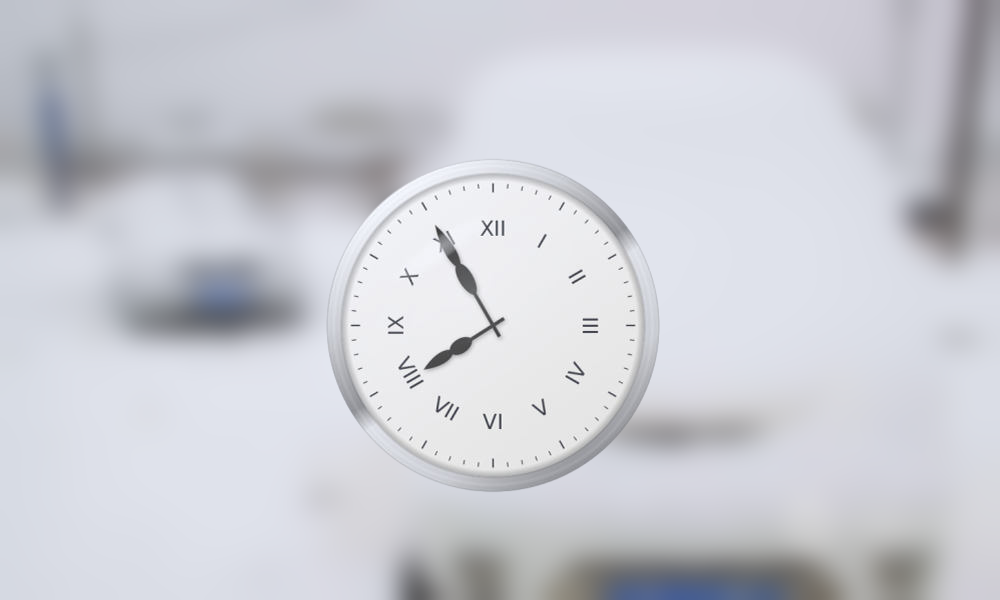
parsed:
7 h 55 min
